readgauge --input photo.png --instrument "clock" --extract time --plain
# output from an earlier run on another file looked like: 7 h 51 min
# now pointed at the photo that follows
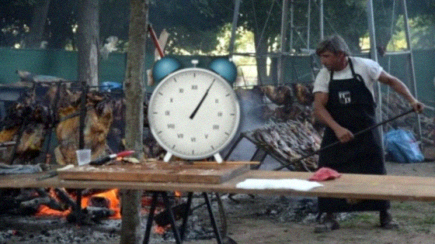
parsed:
1 h 05 min
